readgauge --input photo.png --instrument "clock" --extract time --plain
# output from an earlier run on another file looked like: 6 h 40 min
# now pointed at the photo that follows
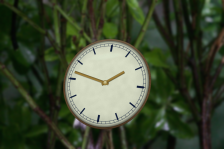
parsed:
1 h 47 min
